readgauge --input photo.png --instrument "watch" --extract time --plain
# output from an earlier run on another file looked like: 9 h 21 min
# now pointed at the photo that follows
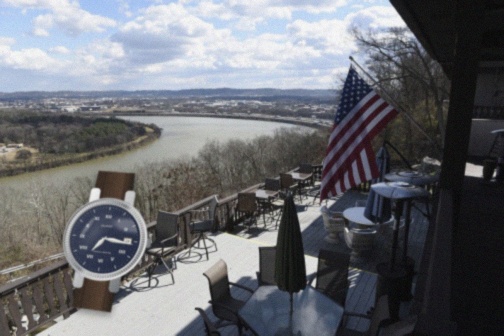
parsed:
7 h 16 min
